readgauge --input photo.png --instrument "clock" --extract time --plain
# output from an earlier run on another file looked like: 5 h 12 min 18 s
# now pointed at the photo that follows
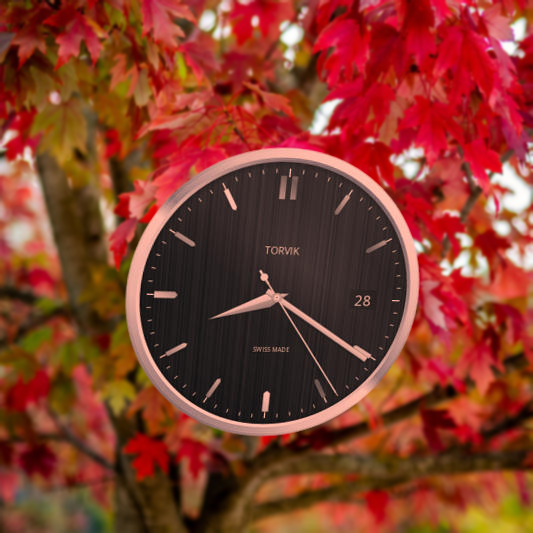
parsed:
8 h 20 min 24 s
